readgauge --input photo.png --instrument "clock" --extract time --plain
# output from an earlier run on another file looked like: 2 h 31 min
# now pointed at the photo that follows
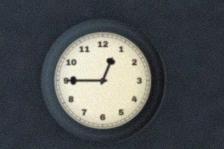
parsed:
12 h 45 min
